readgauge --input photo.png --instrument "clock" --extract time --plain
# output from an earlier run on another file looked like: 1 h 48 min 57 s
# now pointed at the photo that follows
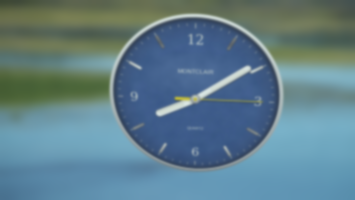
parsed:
8 h 09 min 15 s
